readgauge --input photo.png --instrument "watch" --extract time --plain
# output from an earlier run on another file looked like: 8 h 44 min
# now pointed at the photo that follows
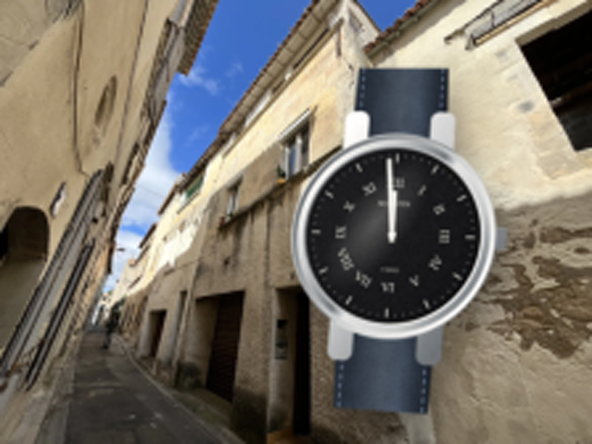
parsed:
11 h 59 min
